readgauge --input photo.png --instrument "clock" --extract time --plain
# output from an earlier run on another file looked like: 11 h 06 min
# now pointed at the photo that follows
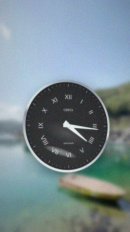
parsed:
4 h 16 min
